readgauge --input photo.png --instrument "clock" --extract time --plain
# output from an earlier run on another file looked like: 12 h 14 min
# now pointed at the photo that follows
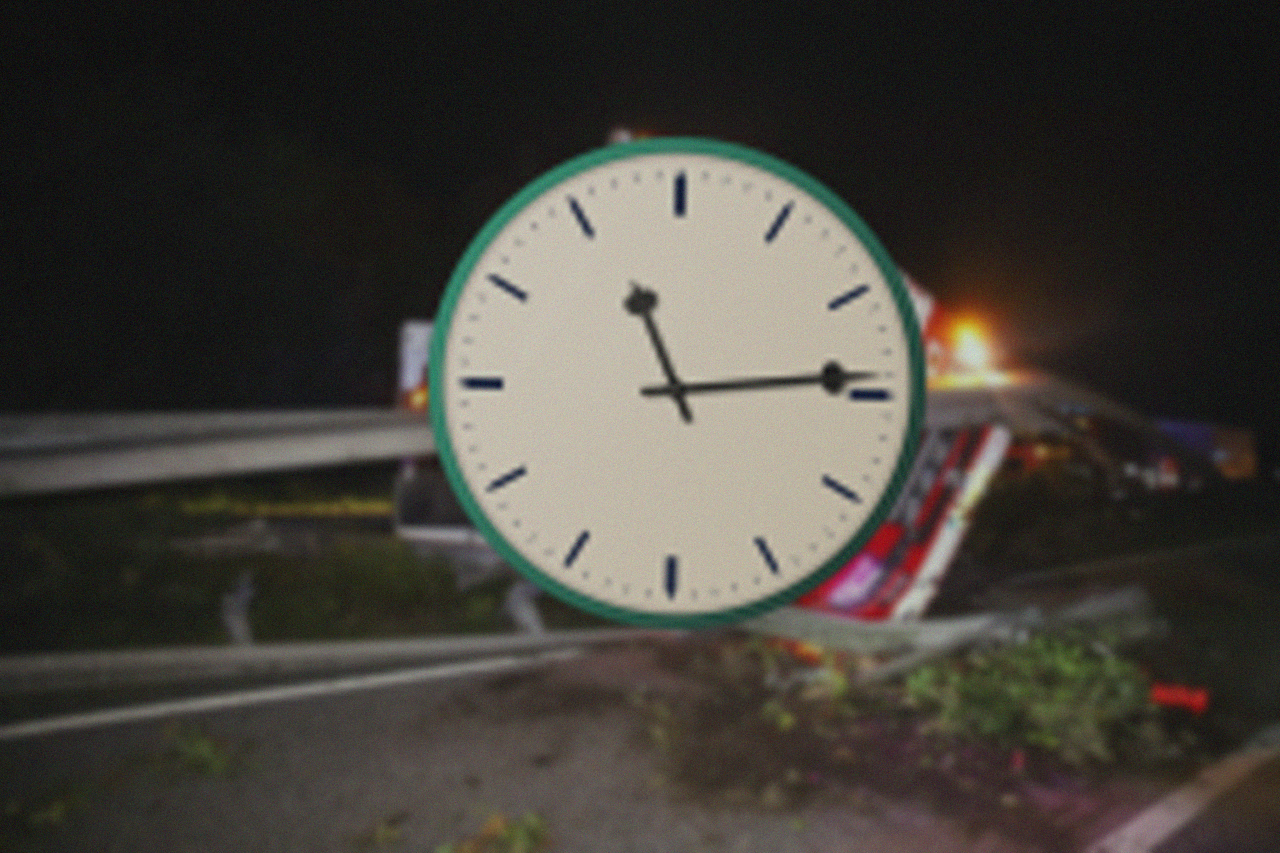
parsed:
11 h 14 min
